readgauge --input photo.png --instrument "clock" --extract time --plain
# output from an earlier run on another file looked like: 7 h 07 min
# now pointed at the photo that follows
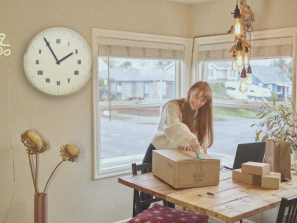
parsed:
1 h 55 min
